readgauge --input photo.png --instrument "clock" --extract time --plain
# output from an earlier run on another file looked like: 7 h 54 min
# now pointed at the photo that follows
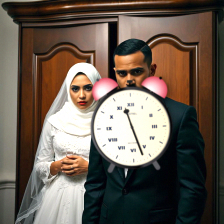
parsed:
11 h 27 min
